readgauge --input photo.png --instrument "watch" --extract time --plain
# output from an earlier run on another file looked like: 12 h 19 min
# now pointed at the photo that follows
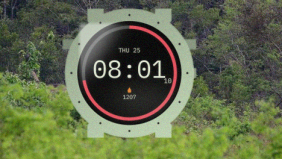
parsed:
8 h 01 min
